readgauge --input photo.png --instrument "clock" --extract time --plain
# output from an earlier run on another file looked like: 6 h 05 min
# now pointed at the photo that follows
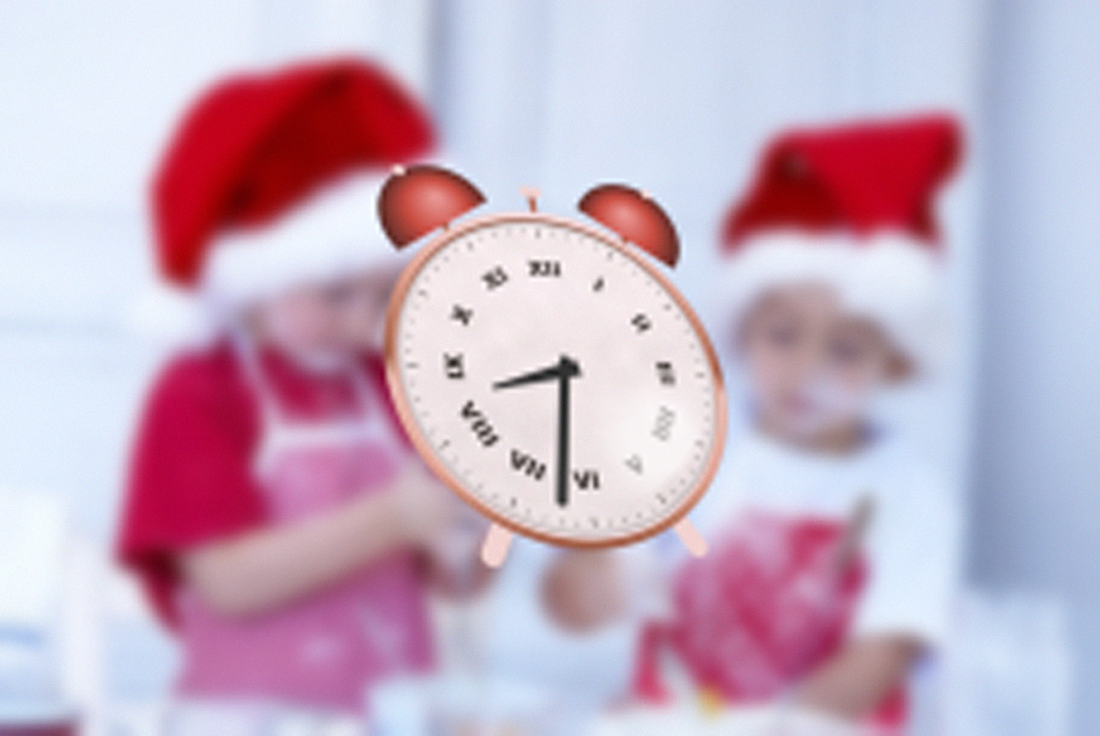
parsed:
8 h 32 min
